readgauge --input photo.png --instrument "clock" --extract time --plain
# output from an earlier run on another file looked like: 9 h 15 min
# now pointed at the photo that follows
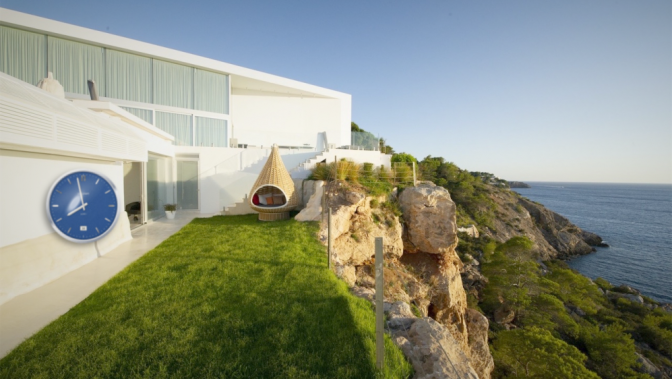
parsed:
7 h 58 min
